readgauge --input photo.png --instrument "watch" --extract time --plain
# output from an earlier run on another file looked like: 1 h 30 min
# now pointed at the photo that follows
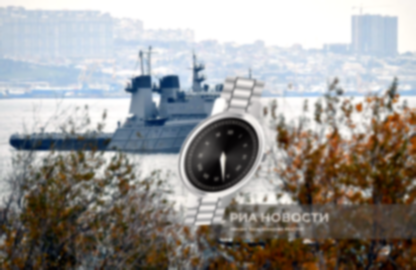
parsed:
5 h 27 min
